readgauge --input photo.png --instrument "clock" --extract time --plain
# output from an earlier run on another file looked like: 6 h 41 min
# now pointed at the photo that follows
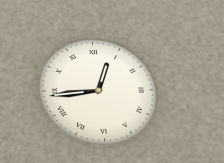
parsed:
12 h 44 min
